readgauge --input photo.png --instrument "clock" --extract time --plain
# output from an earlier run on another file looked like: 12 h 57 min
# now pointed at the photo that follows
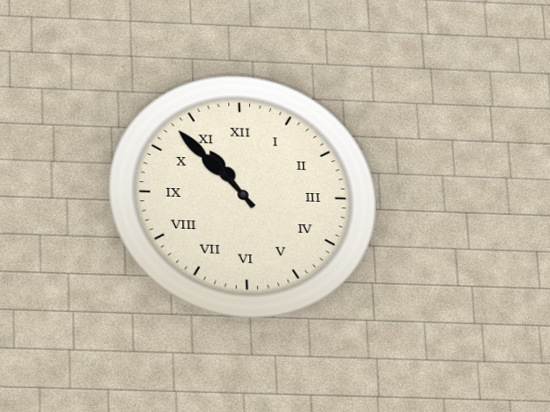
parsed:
10 h 53 min
